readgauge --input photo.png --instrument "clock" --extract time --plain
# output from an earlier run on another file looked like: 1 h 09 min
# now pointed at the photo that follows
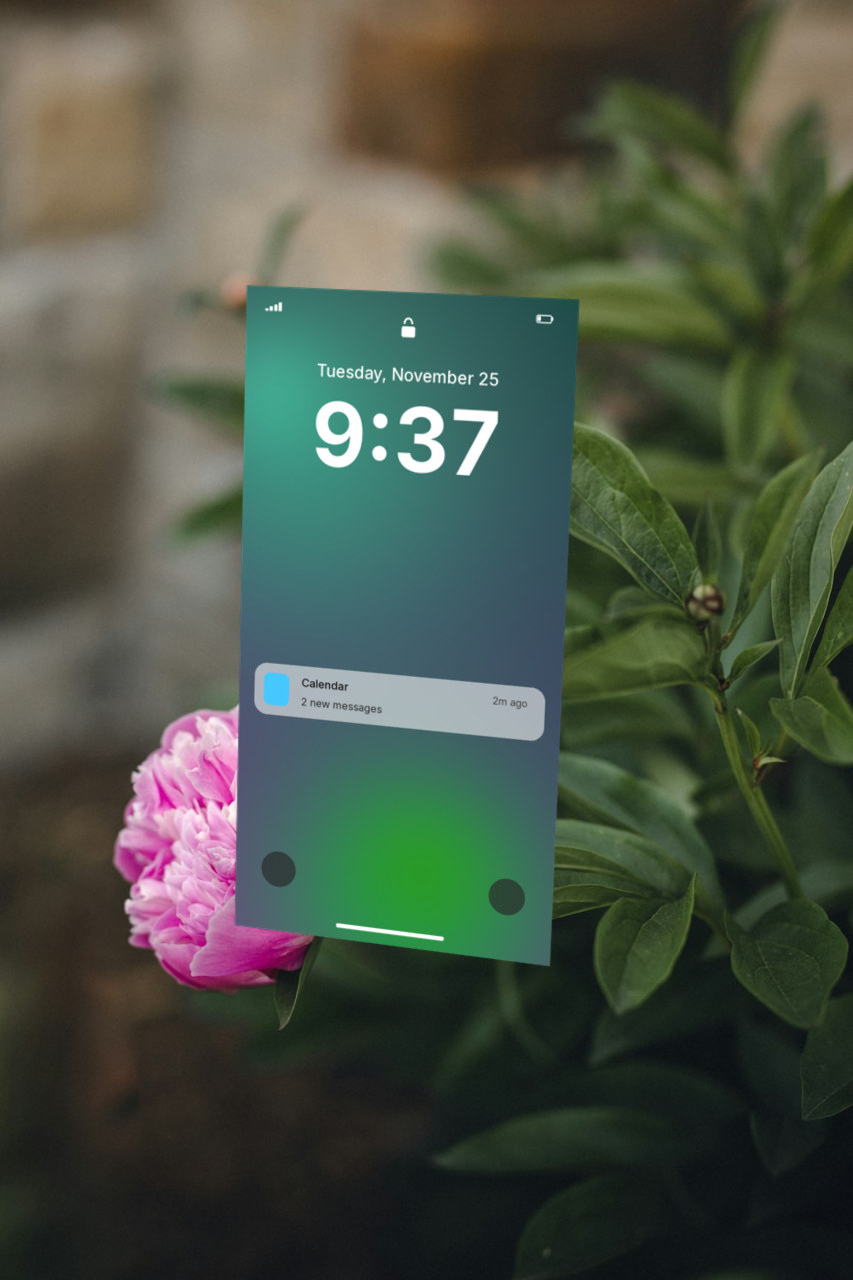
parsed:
9 h 37 min
